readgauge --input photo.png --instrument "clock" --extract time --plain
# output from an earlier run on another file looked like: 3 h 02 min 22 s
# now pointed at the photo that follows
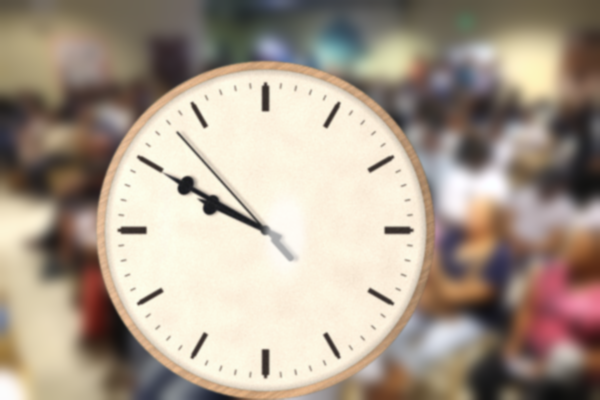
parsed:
9 h 49 min 53 s
